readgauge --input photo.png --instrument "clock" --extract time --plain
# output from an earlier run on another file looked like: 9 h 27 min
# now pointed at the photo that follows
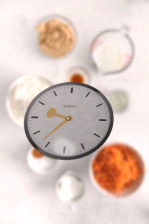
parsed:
9 h 37 min
